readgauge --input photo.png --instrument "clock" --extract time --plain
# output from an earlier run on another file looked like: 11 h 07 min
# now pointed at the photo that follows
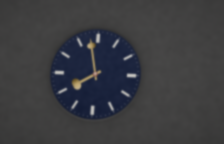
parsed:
7 h 58 min
